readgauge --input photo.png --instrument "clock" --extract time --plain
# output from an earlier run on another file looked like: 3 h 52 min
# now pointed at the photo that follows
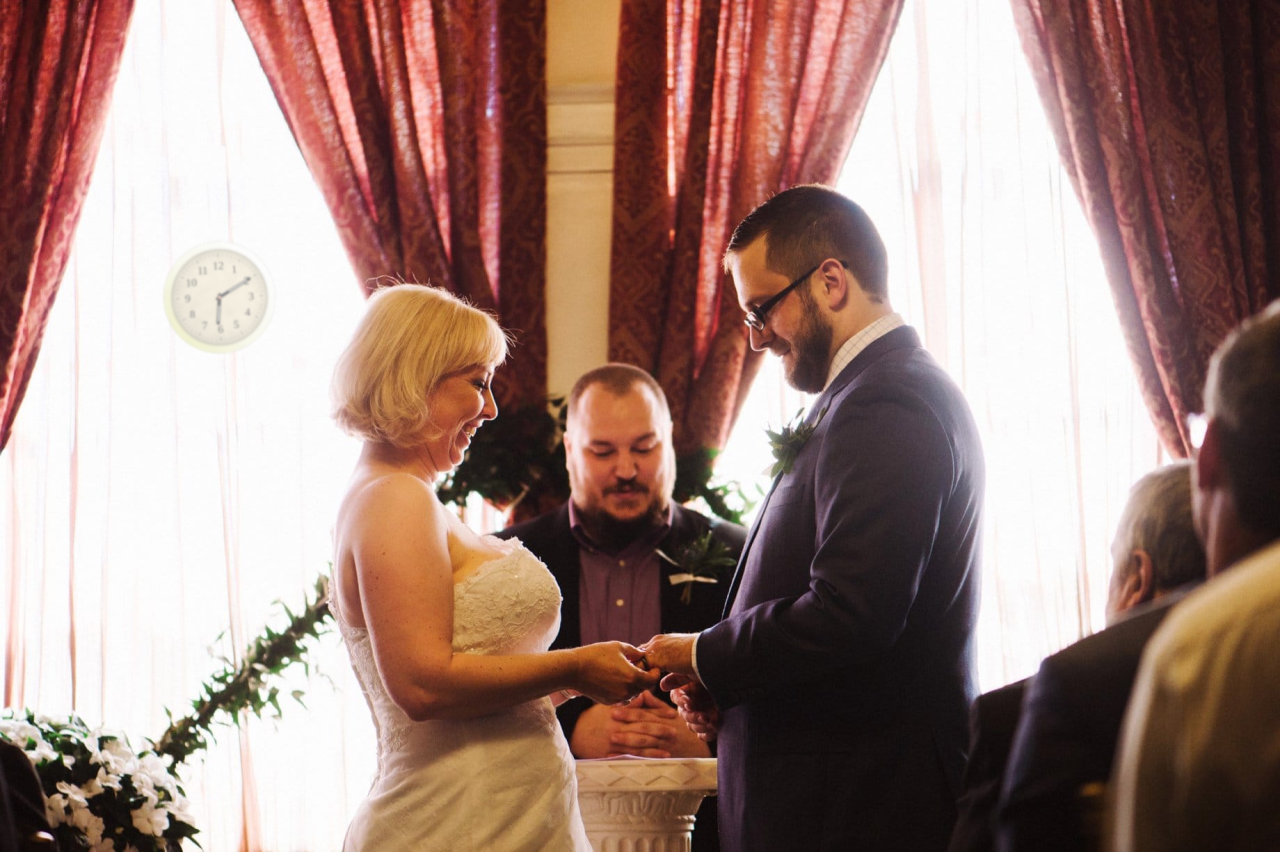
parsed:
6 h 10 min
